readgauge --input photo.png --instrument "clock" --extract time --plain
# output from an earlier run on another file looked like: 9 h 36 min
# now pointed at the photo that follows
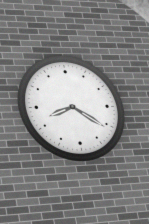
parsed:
8 h 21 min
